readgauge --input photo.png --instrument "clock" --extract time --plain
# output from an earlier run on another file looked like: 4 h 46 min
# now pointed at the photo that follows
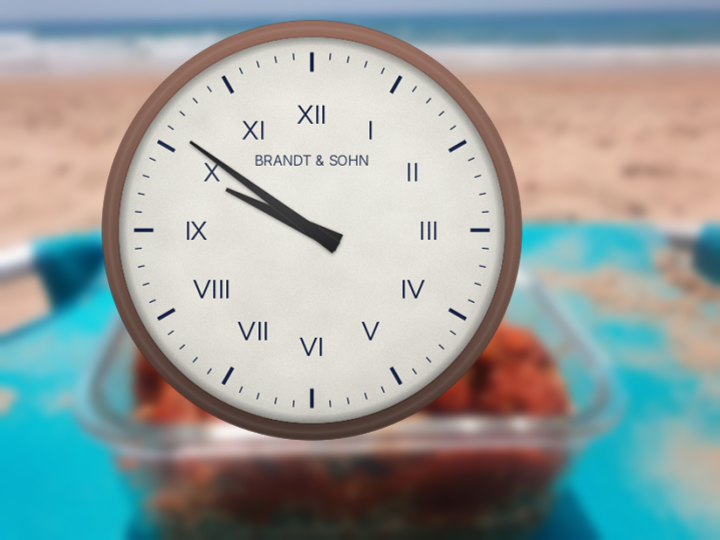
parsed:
9 h 51 min
